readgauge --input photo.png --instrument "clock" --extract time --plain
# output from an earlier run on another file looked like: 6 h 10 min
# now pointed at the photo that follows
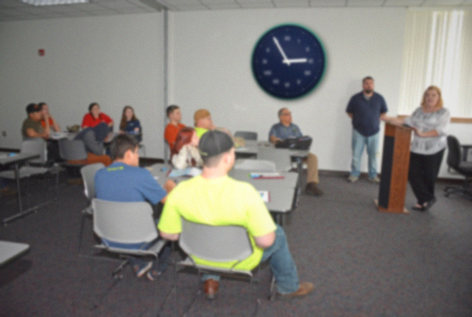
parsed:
2 h 55 min
